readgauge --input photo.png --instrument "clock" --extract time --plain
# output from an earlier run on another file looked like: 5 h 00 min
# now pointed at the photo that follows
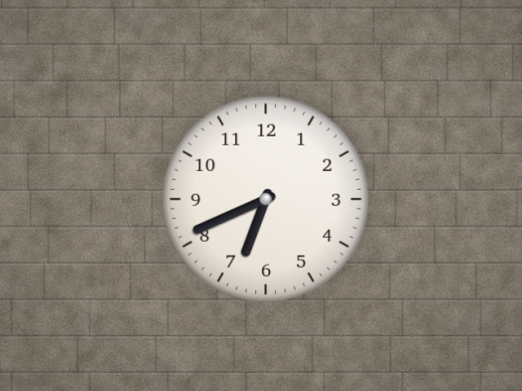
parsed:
6 h 41 min
